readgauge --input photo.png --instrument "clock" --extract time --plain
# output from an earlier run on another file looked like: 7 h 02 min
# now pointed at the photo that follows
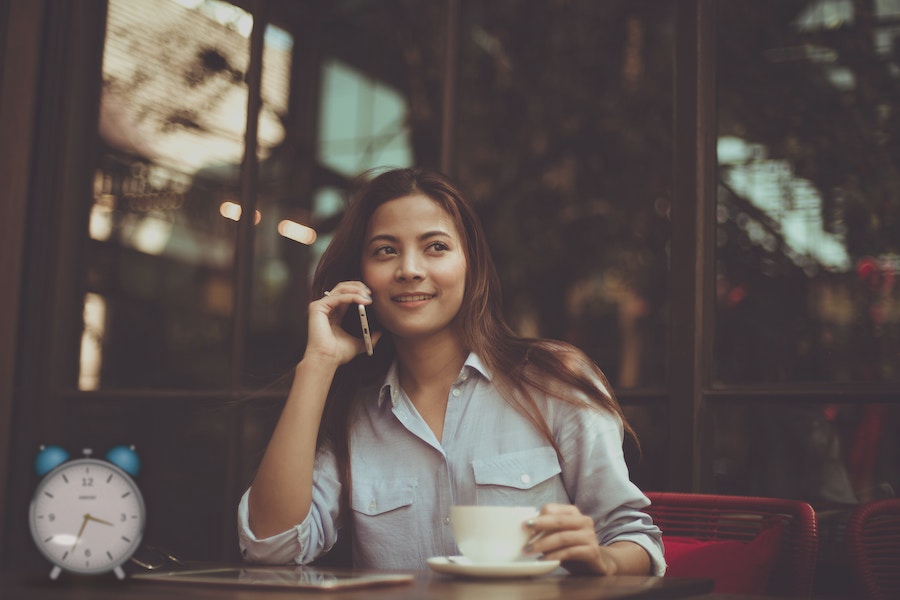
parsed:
3 h 34 min
